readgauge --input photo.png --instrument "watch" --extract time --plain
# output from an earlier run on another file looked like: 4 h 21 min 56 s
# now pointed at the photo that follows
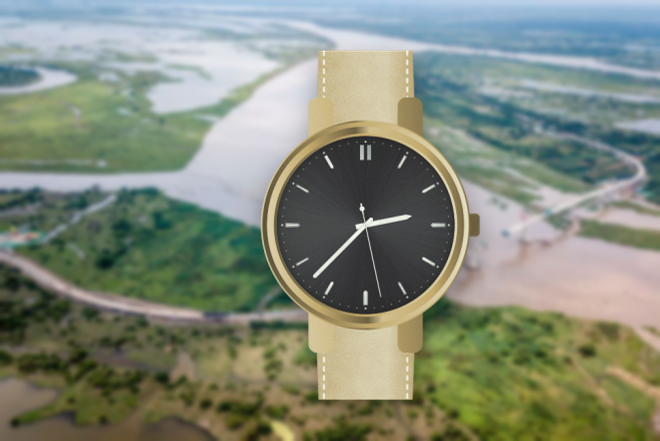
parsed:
2 h 37 min 28 s
